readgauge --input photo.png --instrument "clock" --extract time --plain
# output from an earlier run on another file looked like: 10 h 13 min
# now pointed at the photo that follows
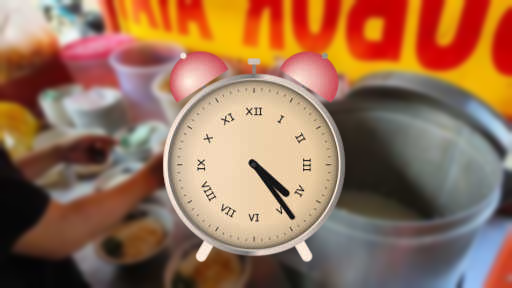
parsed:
4 h 24 min
